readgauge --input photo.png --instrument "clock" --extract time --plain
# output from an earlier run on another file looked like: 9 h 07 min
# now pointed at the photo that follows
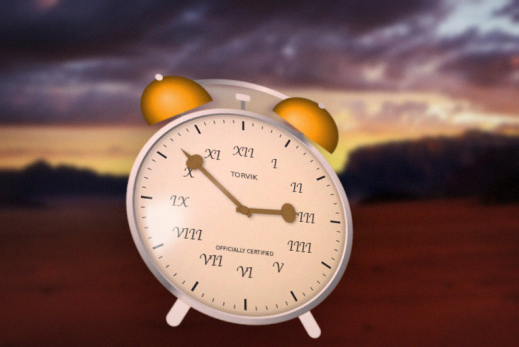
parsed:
2 h 52 min
